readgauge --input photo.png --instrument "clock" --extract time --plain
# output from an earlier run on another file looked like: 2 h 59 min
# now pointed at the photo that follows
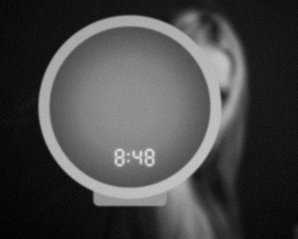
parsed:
8 h 48 min
